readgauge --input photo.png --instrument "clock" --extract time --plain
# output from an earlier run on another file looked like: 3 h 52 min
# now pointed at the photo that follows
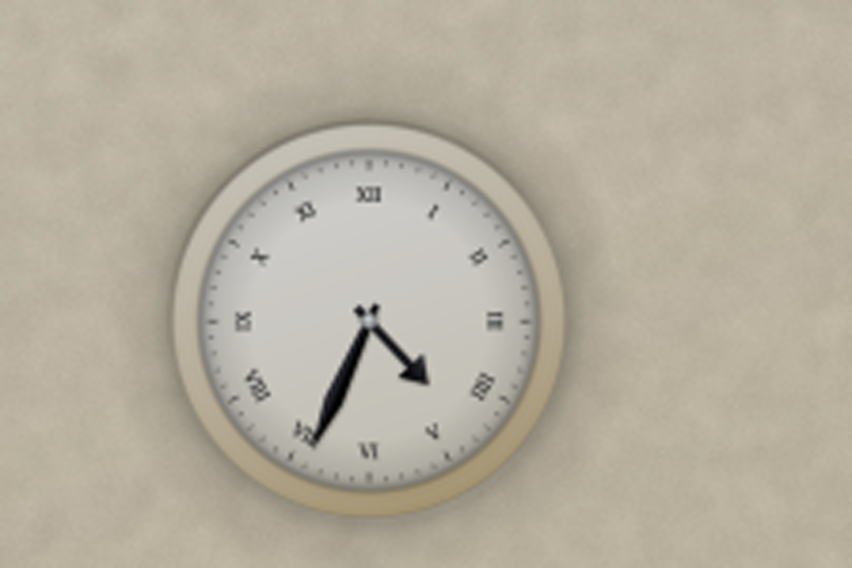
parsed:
4 h 34 min
